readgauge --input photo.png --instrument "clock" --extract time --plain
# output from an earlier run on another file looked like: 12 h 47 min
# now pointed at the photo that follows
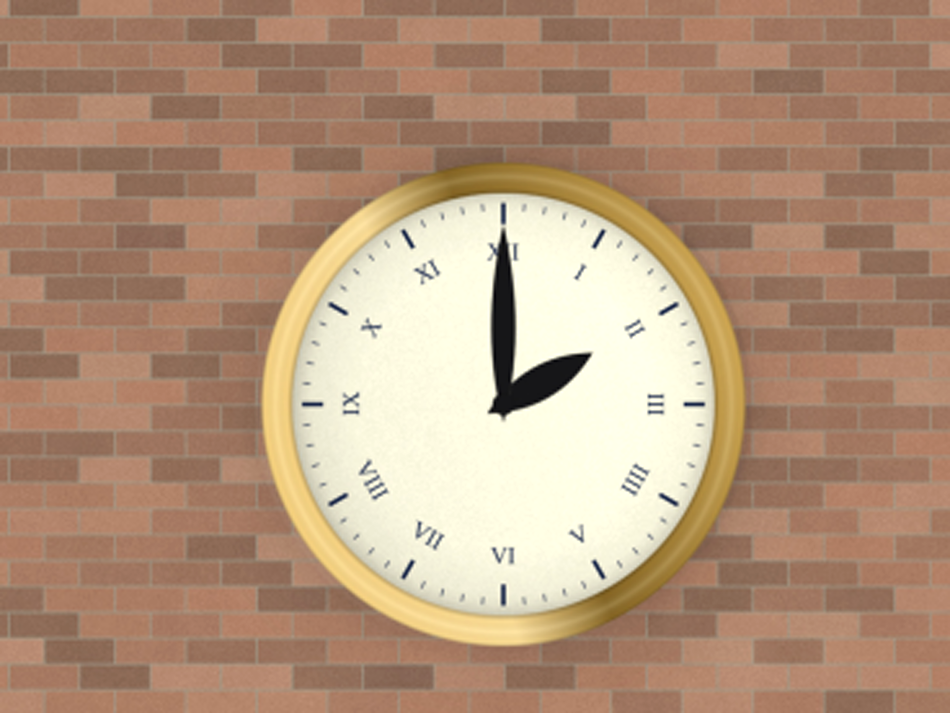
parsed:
2 h 00 min
